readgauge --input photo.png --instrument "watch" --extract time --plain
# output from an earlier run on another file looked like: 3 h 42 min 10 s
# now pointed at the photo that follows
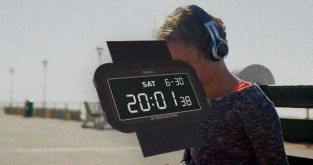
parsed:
20 h 01 min 38 s
